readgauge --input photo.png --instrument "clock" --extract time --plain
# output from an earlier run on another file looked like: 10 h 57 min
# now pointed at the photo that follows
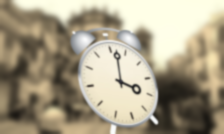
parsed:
4 h 02 min
